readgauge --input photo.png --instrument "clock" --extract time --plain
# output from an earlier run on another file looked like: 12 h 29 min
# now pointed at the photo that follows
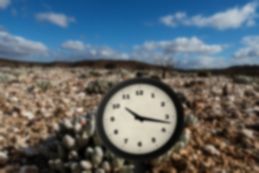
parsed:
10 h 17 min
